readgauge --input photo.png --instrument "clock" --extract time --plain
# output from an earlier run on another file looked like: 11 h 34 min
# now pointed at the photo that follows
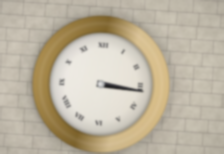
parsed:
3 h 16 min
